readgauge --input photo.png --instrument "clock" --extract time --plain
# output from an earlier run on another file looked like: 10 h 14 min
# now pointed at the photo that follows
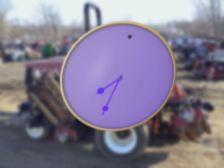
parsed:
7 h 32 min
